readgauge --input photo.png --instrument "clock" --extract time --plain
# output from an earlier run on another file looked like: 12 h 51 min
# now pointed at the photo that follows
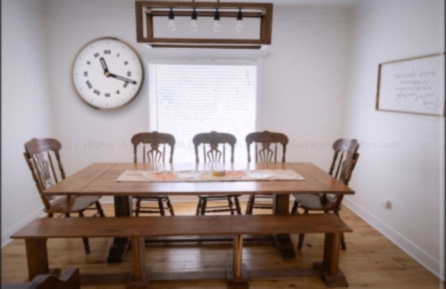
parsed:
11 h 18 min
